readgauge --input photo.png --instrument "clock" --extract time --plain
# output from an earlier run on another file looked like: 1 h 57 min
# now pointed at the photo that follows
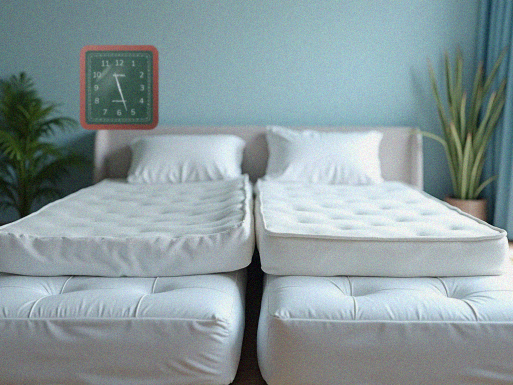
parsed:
11 h 27 min
